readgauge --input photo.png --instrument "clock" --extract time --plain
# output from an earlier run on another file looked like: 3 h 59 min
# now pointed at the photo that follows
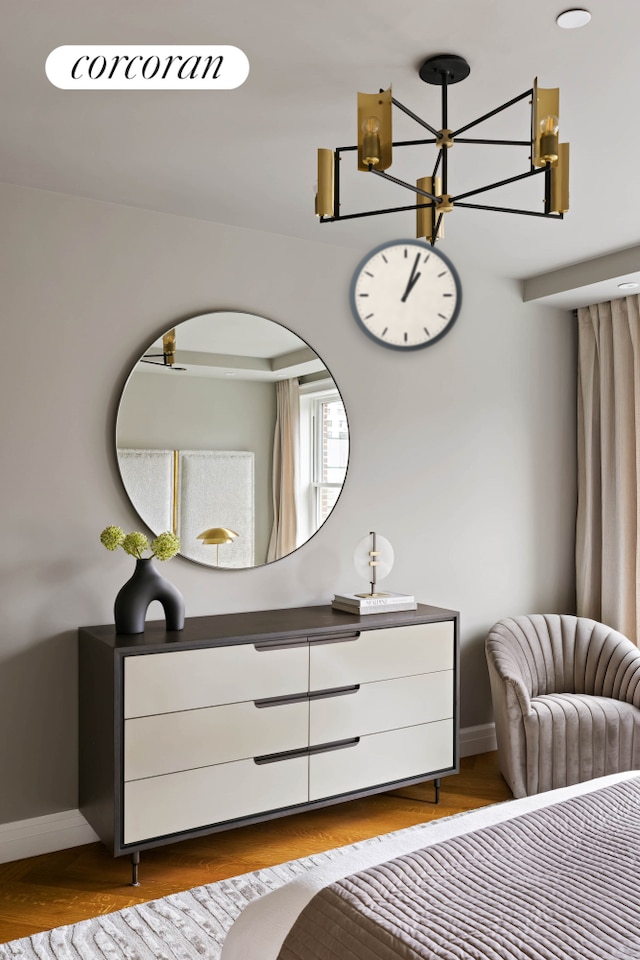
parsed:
1 h 03 min
